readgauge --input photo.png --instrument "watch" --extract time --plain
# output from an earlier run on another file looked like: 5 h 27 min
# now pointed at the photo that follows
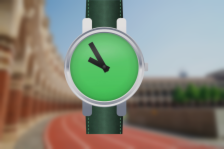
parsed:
9 h 55 min
